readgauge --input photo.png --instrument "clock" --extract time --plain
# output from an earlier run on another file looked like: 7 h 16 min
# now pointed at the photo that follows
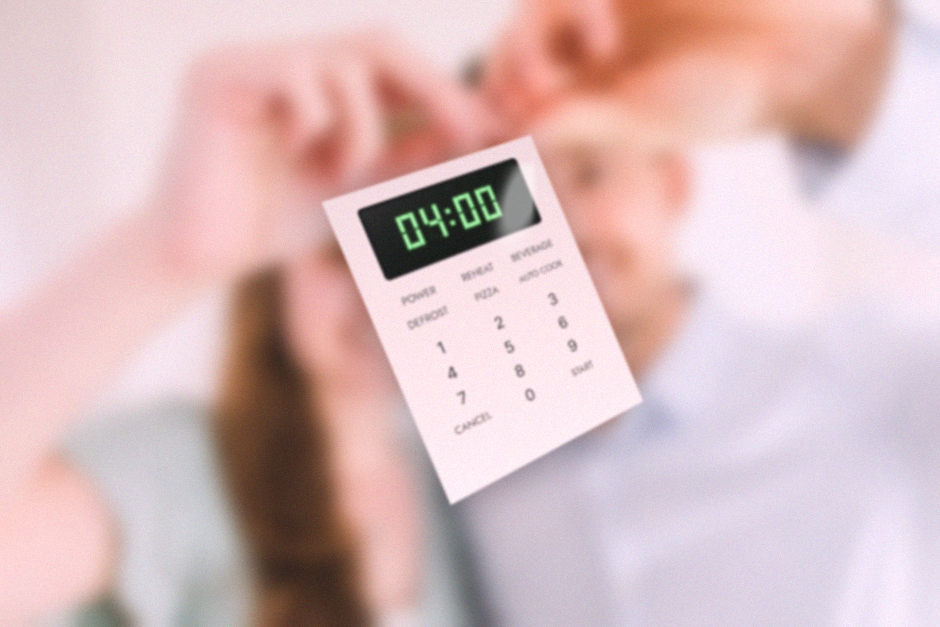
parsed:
4 h 00 min
